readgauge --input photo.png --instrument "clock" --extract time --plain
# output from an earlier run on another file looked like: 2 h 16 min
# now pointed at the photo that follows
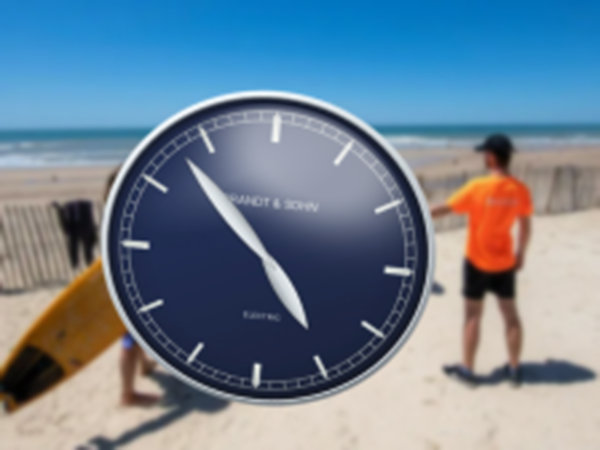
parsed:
4 h 53 min
